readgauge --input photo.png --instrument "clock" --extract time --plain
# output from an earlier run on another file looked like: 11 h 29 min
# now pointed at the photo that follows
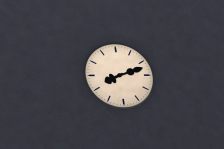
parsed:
8 h 12 min
